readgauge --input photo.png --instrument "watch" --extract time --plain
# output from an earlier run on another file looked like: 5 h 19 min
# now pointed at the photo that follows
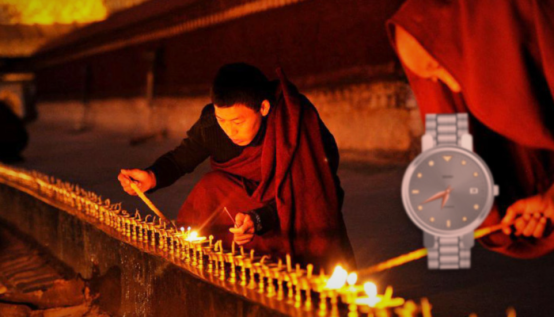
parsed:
6 h 41 min
